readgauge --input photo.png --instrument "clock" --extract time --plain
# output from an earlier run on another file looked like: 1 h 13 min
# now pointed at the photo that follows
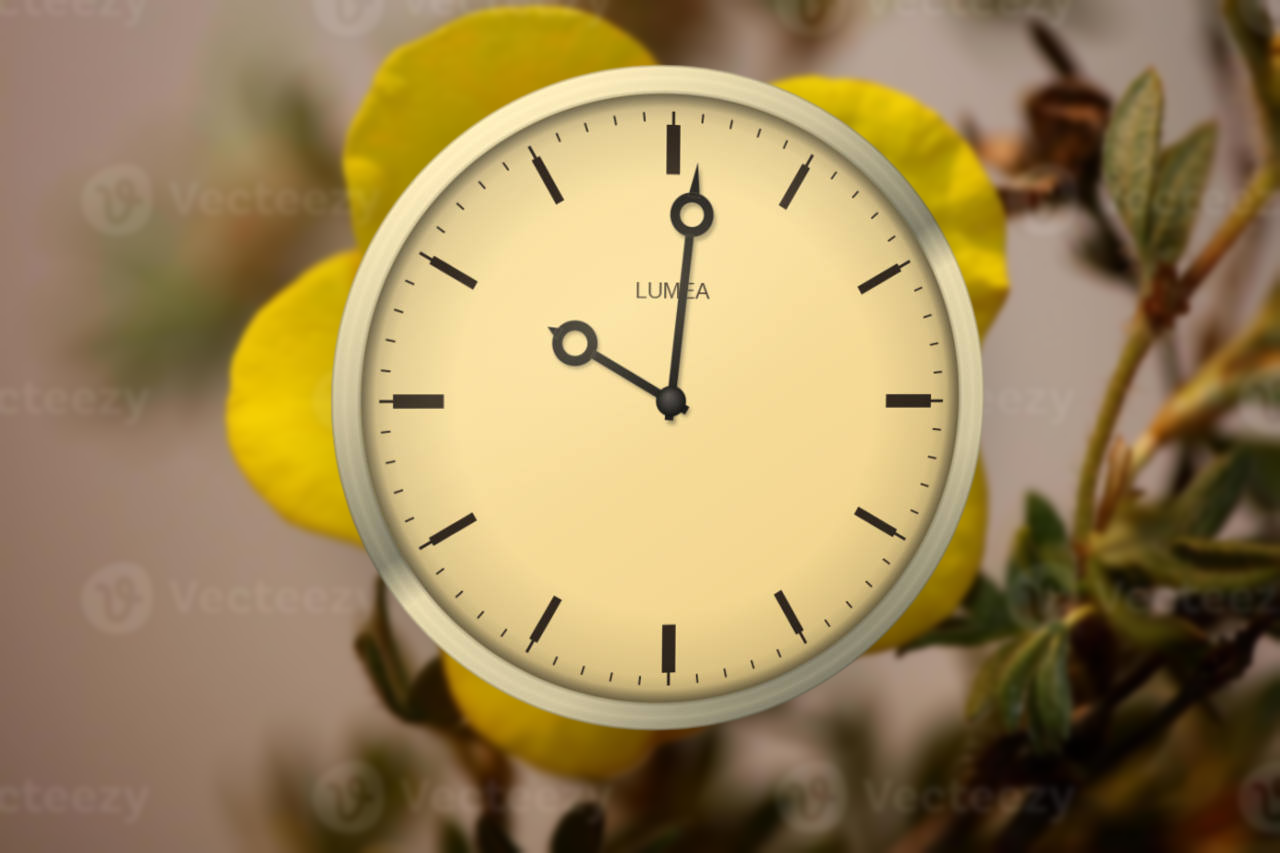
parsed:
10 h 01 min
